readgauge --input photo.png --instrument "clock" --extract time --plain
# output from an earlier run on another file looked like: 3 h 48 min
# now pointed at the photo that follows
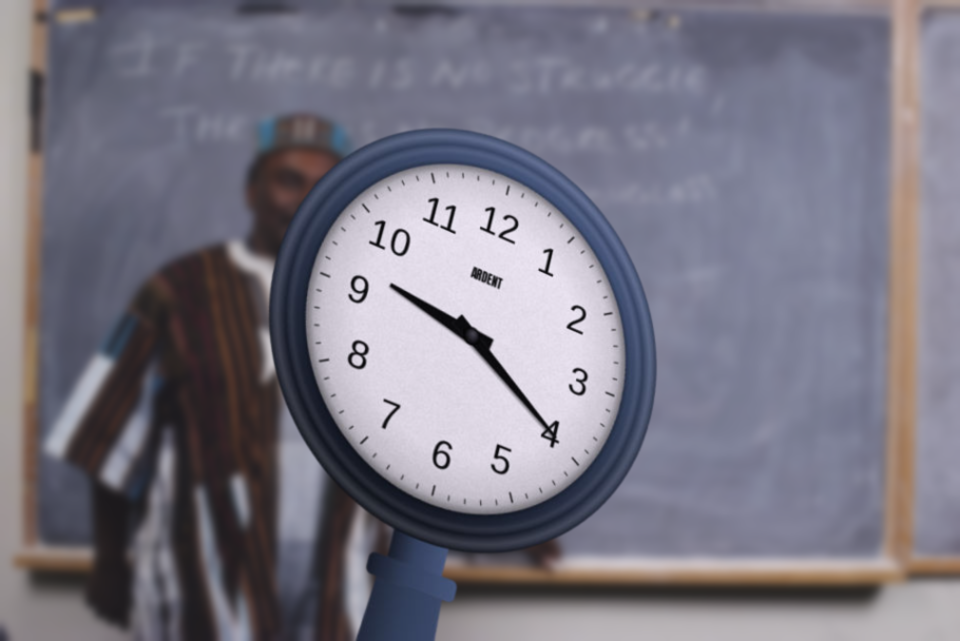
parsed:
9 h 20 min
